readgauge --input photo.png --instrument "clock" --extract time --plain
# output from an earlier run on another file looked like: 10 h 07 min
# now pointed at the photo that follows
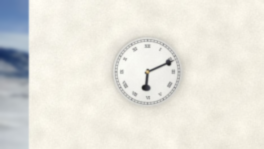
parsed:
6 h 11 min
